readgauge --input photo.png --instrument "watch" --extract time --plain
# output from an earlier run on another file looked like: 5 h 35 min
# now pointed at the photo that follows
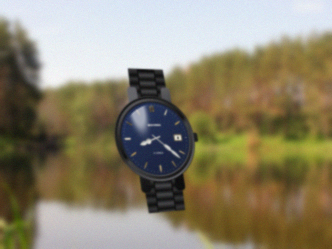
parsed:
8 h 22 min
